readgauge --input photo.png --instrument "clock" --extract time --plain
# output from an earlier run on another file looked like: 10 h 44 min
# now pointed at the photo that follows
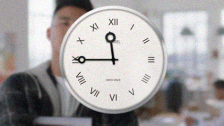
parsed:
11 h 45 min
